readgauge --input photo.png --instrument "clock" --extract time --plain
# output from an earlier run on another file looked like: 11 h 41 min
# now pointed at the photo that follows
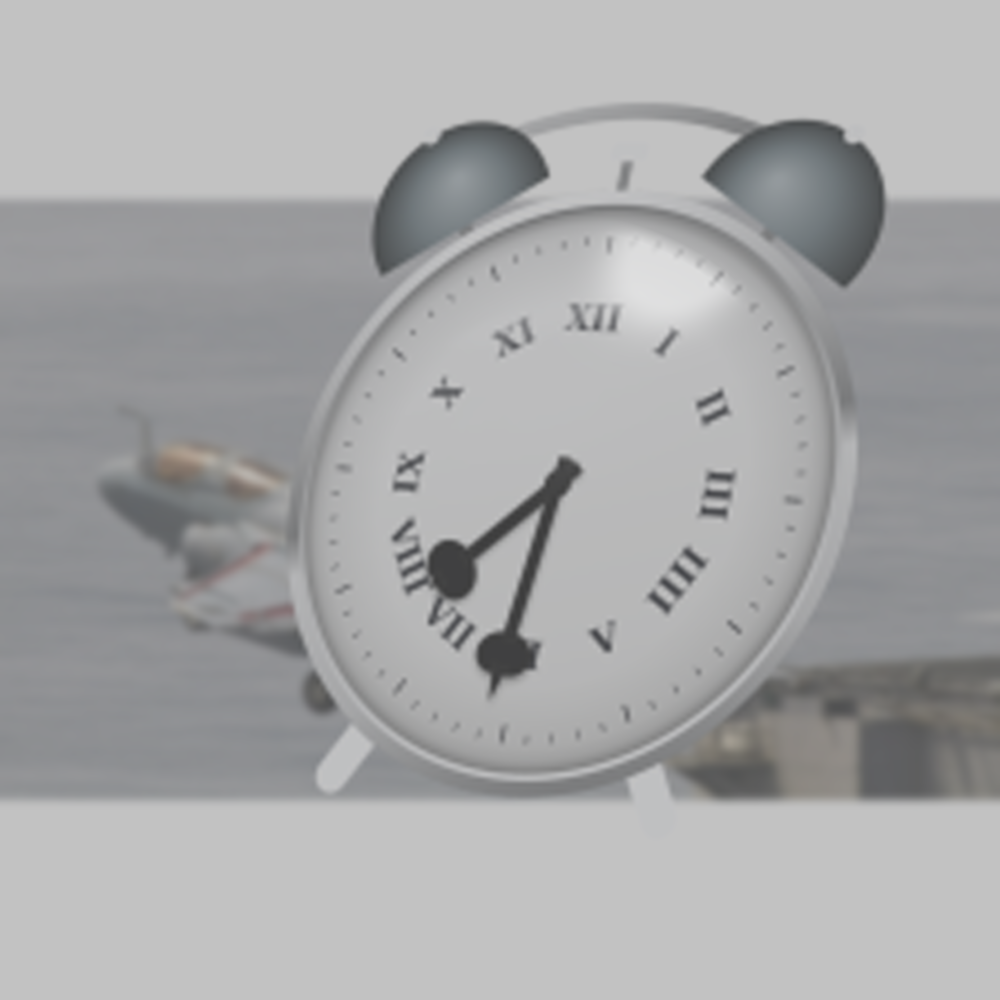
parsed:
7 h 31 min
